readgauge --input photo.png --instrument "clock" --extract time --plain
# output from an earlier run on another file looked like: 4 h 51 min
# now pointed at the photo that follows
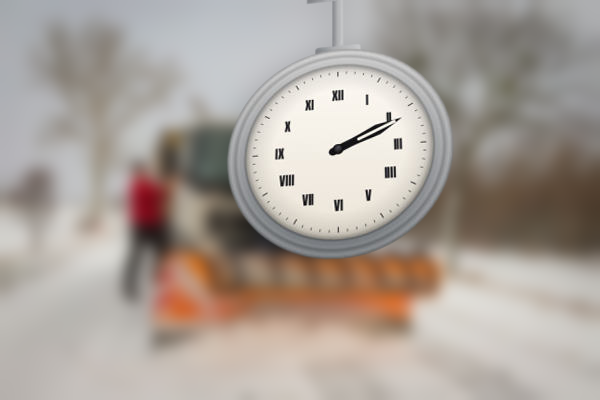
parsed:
2 h 11 min
